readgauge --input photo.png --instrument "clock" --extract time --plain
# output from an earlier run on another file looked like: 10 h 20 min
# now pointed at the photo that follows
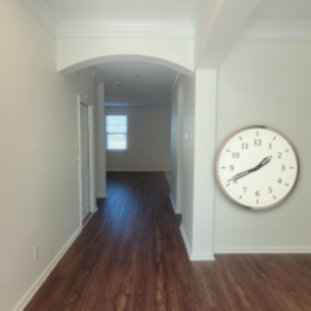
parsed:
1 h 41 min
